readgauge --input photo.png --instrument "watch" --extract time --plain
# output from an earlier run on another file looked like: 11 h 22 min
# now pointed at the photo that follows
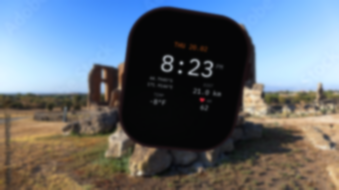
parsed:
8 h 23 min
